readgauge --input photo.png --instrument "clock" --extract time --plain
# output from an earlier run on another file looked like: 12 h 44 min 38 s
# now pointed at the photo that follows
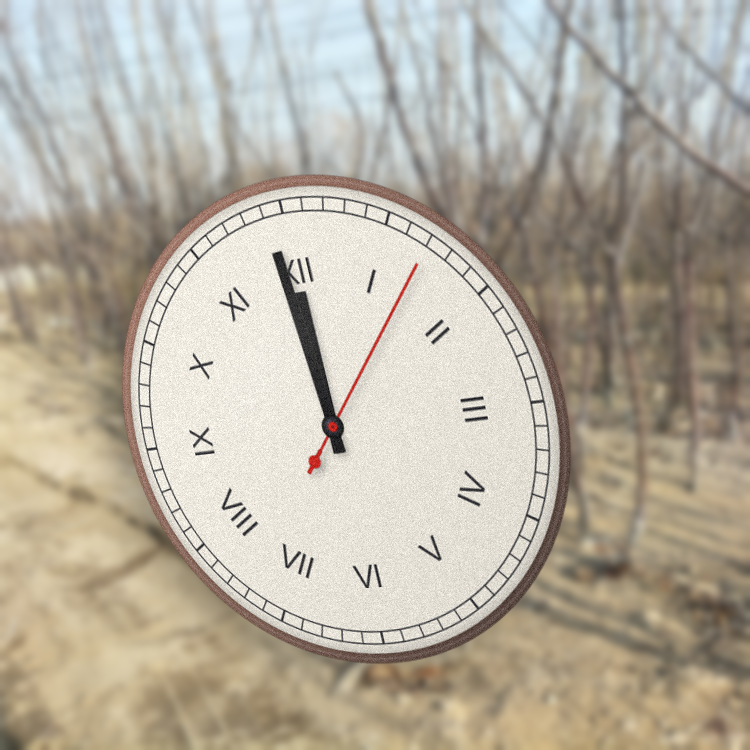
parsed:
11 h 59 min 07 s
